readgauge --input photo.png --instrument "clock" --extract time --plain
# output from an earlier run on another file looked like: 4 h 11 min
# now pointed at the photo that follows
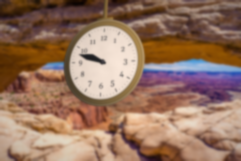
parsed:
9 h 48 min
